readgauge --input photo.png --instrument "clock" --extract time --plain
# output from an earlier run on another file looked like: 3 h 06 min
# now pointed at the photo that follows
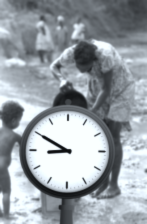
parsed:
8 h 50 min
